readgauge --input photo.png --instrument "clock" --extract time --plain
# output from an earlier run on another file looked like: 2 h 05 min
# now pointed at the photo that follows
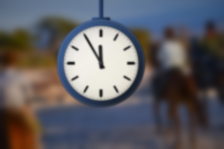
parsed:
11 h 55 min
